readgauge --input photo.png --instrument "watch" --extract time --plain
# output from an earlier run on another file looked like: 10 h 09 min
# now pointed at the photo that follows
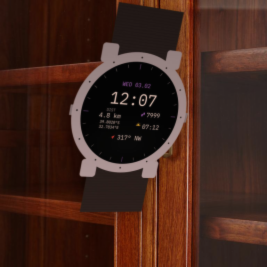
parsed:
12 h 07 min
